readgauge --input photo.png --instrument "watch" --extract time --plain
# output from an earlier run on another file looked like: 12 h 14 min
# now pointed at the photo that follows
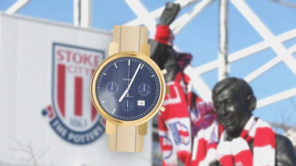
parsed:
7 h 04 min
